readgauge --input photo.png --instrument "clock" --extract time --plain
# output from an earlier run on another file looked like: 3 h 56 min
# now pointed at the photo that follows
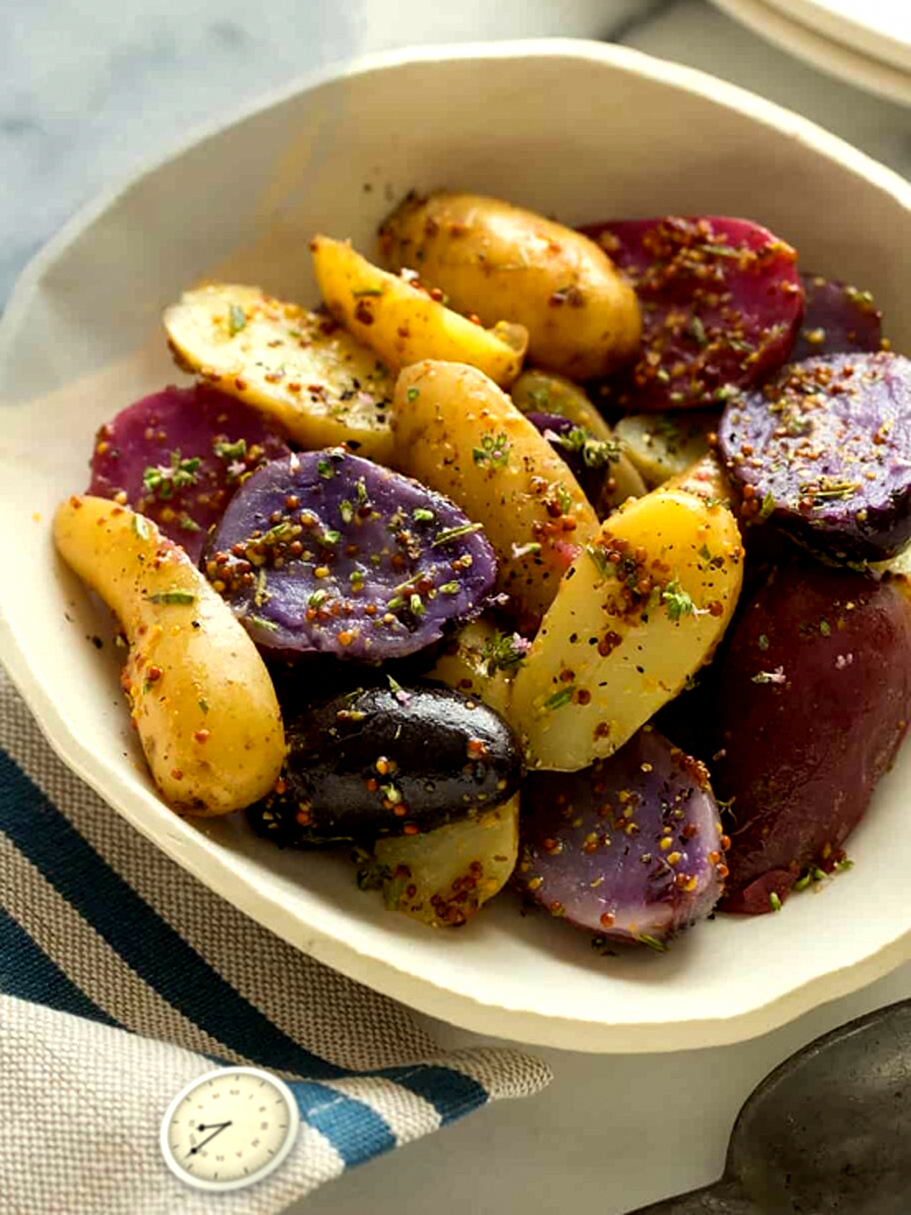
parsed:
8 h 37 min
